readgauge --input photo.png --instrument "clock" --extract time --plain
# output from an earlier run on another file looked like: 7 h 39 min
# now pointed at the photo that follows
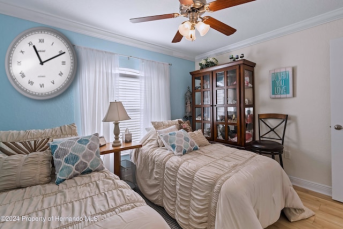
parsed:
11 h 11 min
